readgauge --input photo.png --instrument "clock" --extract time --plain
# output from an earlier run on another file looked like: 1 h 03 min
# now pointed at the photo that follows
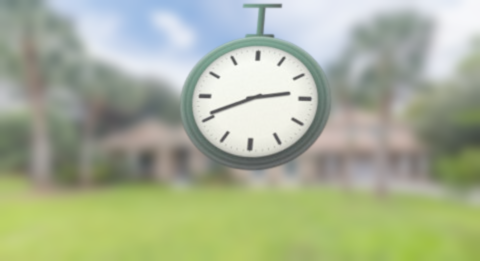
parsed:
2 h 41 min
